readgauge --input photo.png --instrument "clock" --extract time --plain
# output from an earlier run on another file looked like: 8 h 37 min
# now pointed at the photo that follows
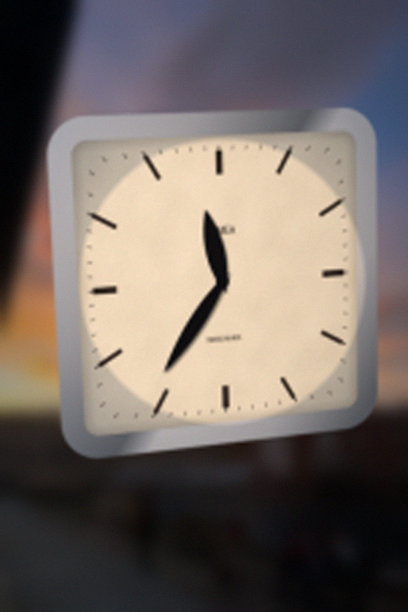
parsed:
11 h 36 min
